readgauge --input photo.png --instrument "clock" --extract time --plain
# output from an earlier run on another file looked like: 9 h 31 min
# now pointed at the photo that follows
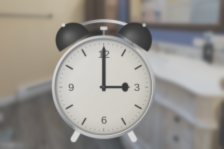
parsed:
3 h 00 min
